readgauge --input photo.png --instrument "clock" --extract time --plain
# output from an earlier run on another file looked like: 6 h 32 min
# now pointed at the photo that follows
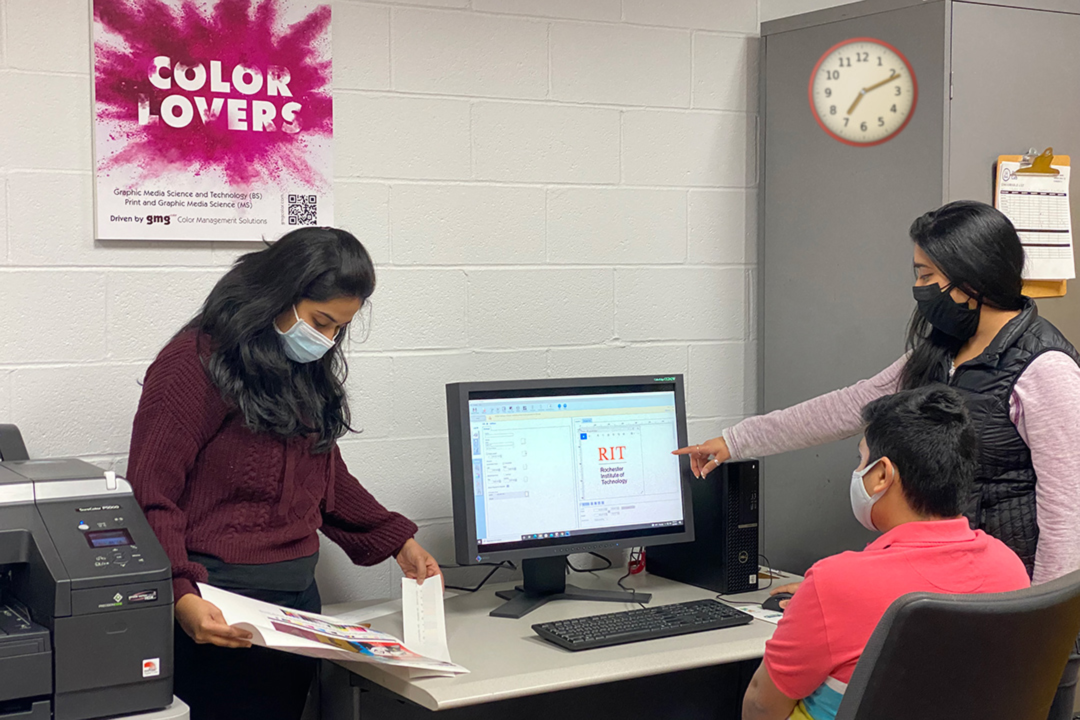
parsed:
7 h 11 min
